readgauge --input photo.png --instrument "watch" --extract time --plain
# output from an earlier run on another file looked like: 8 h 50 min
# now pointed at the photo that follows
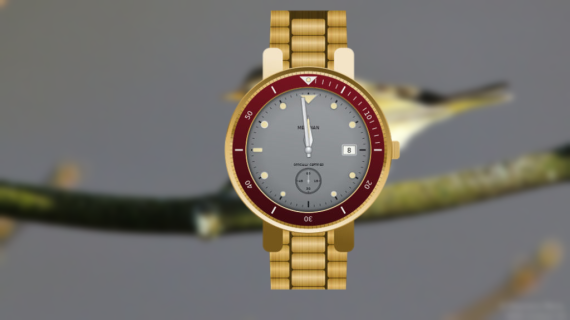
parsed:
11 h 59 min
